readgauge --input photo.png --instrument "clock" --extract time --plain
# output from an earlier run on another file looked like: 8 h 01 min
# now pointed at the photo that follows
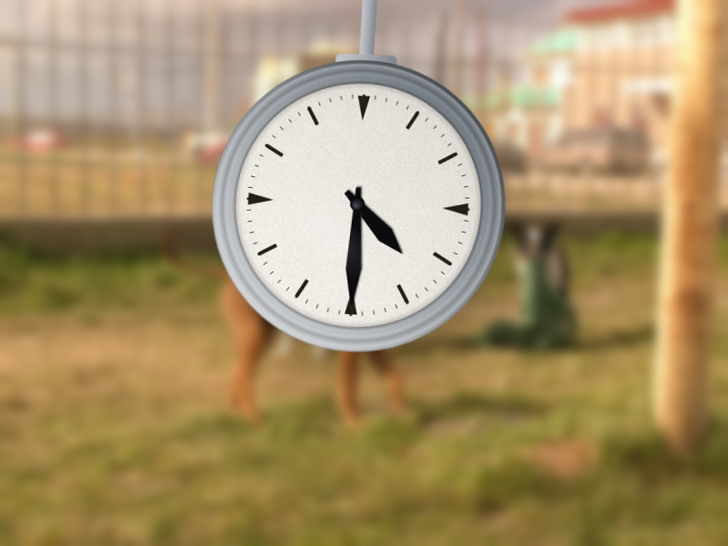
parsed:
4 h 30 min
